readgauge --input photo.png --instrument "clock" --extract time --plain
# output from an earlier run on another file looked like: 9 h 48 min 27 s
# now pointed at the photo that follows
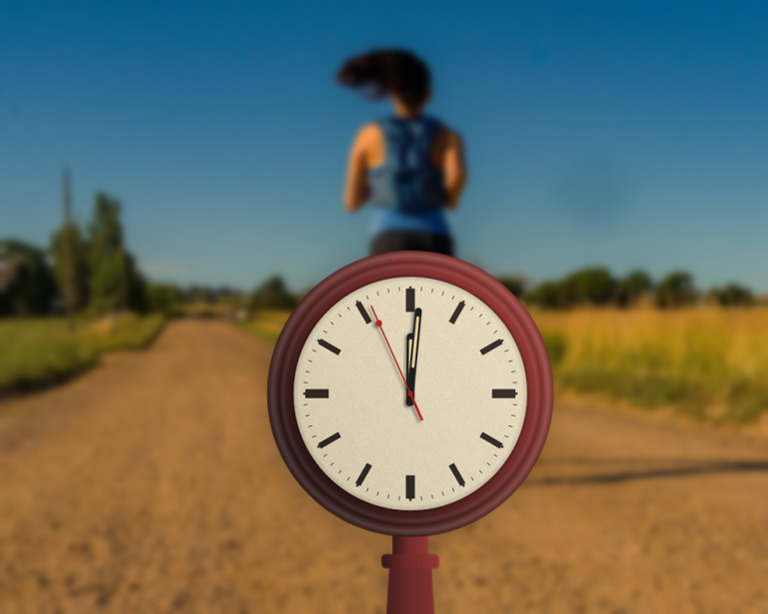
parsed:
12 h 00 min 56 s
